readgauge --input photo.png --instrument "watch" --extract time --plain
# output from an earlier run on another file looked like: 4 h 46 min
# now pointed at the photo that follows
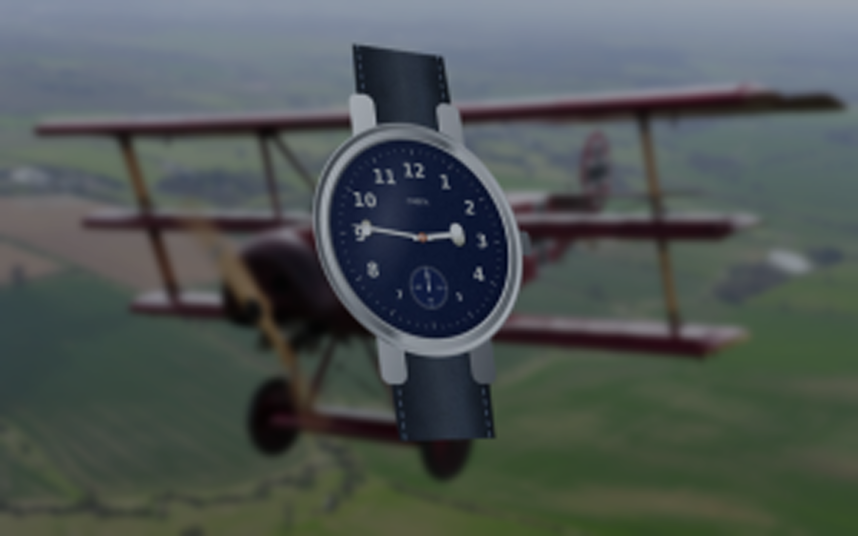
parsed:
2 h 46 min
